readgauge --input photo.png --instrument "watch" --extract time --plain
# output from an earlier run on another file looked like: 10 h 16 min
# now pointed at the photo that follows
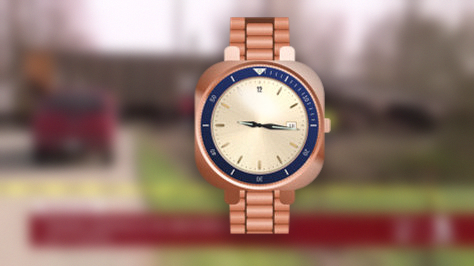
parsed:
9 h 16 min
